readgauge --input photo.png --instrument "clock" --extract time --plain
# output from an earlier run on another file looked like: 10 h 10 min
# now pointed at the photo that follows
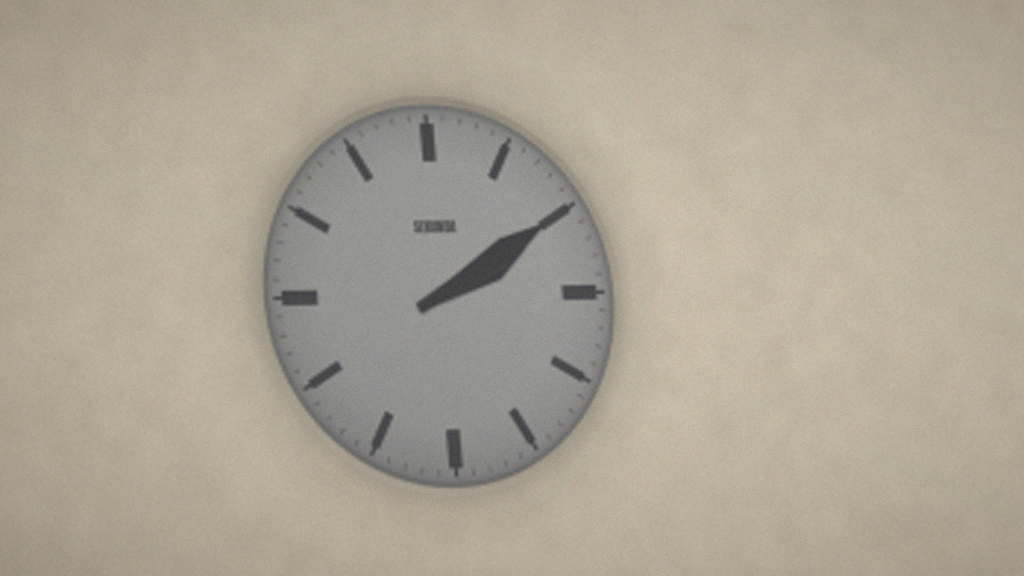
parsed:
2 h 10 min
